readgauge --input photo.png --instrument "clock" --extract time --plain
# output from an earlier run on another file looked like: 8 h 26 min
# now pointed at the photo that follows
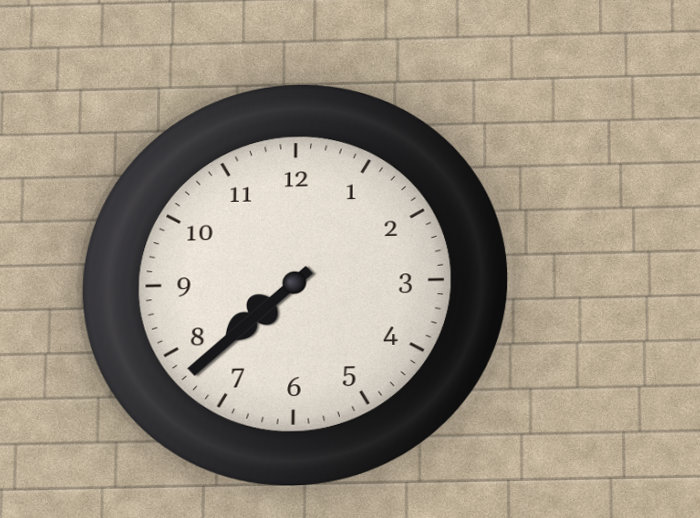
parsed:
7 h 38 min
